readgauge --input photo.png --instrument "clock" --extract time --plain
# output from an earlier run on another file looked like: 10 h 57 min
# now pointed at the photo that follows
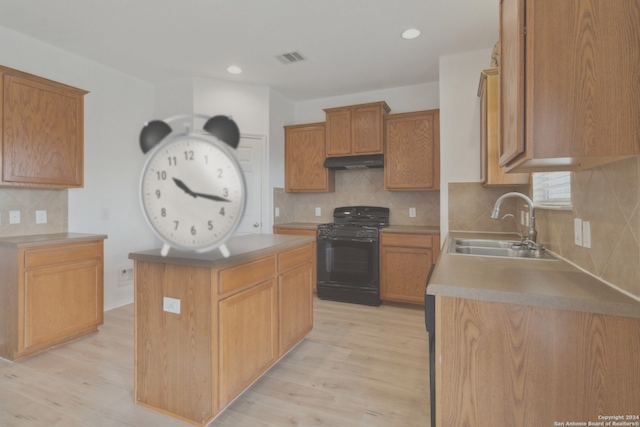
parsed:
10 h 17 min
